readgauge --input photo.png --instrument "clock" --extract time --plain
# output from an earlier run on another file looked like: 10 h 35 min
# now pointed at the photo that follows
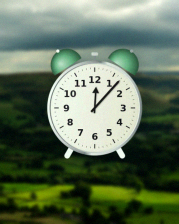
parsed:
12 h 07 min
